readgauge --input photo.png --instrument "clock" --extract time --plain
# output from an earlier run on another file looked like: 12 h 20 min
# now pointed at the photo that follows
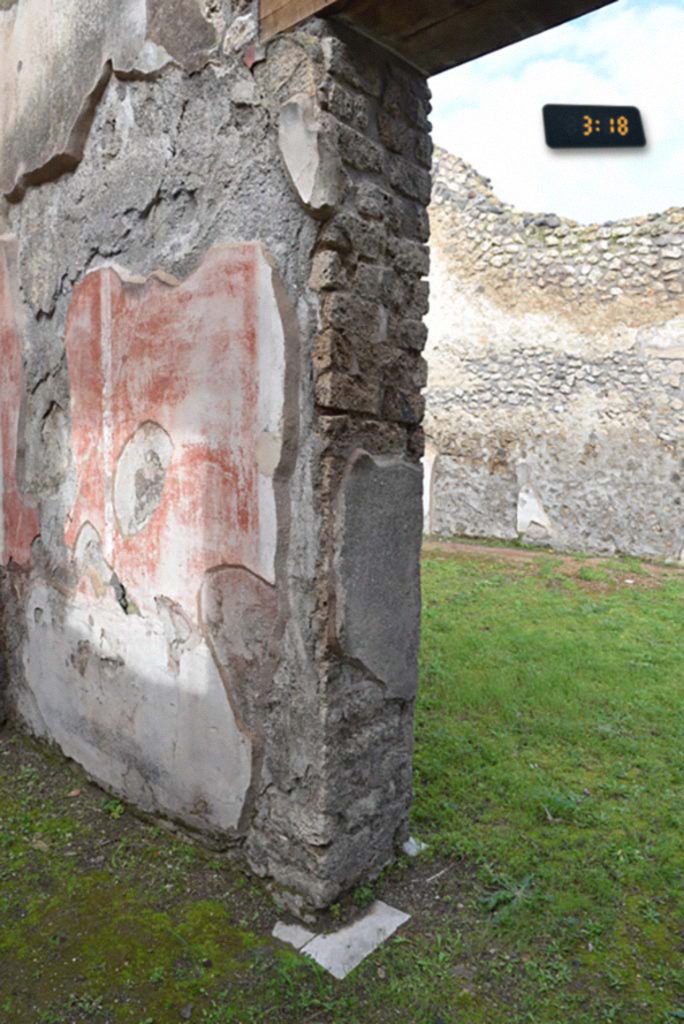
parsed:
3 h 18 min
